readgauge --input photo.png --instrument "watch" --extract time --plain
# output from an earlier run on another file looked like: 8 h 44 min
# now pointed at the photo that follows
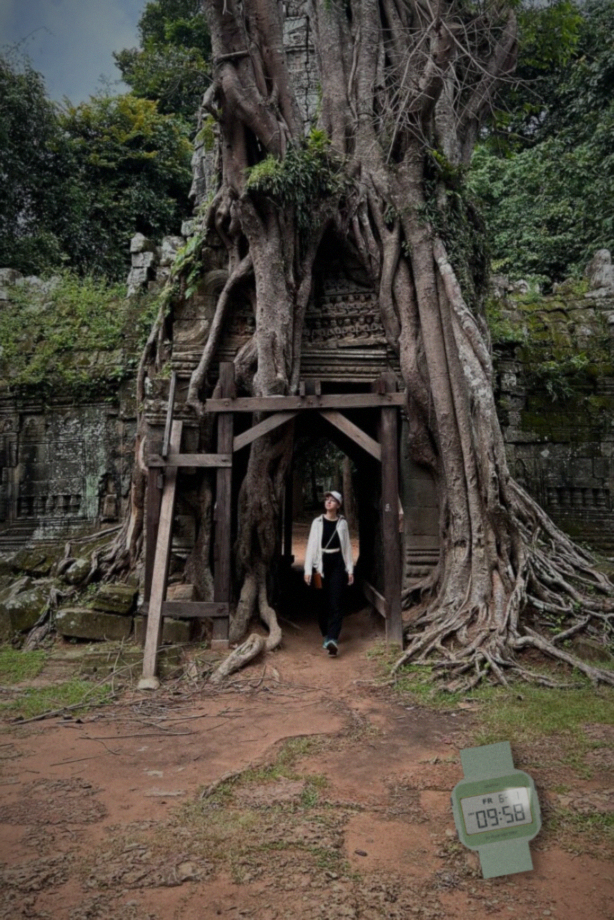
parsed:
9 h 58 min
